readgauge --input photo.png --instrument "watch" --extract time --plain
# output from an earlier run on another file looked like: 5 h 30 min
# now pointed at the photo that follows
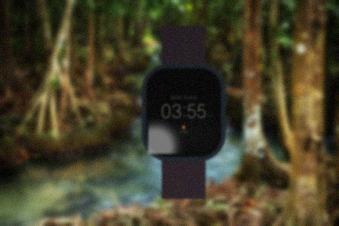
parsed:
3 h 55 min
